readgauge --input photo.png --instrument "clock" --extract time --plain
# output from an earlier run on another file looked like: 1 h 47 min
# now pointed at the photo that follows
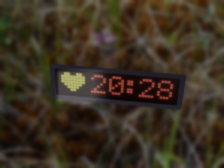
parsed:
20 h 28 min
